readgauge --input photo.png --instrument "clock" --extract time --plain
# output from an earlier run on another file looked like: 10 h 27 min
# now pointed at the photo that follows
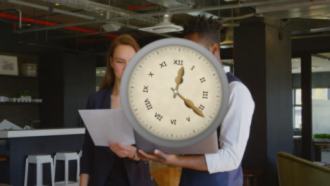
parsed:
12 h 21 min
